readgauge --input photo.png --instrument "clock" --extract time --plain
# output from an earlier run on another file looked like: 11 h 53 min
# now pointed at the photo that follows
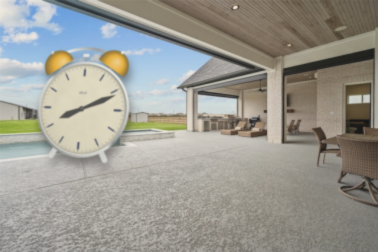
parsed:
8 h 11 min
